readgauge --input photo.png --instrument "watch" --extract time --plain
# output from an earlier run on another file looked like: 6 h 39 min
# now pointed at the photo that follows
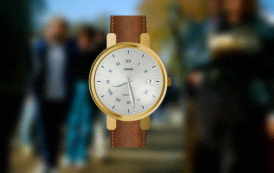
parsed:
8 h 28 min
